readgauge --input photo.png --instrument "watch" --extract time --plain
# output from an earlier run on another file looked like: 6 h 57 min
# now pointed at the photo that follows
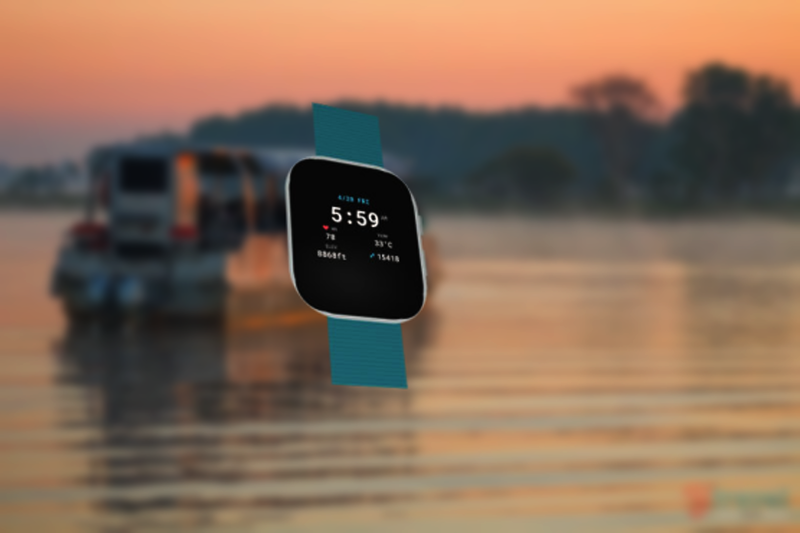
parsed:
5 h 59 min
